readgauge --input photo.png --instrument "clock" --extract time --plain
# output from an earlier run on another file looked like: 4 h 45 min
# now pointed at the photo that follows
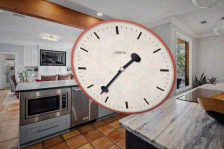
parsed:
1 h 37 min
